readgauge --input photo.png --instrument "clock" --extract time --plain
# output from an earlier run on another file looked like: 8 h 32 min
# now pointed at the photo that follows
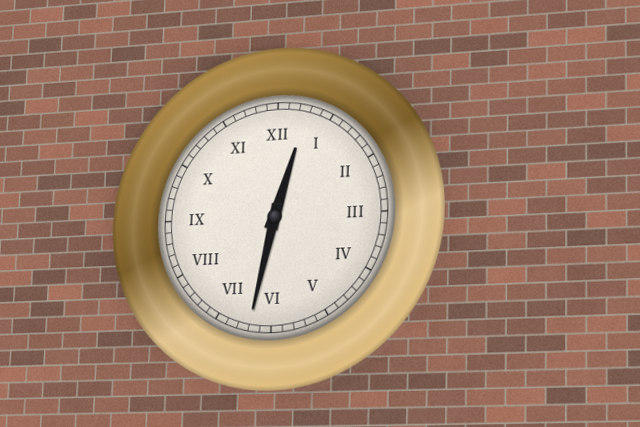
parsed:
12 h 32 min
